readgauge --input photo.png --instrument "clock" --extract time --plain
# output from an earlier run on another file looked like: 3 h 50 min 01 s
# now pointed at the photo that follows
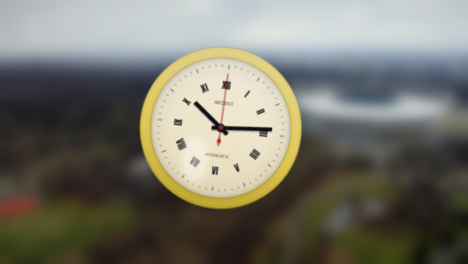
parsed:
10 h 14 min 00 s
